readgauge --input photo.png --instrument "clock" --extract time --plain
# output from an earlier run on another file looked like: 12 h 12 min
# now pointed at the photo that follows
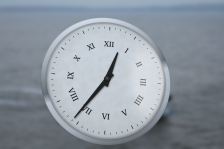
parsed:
12 h 36 min
